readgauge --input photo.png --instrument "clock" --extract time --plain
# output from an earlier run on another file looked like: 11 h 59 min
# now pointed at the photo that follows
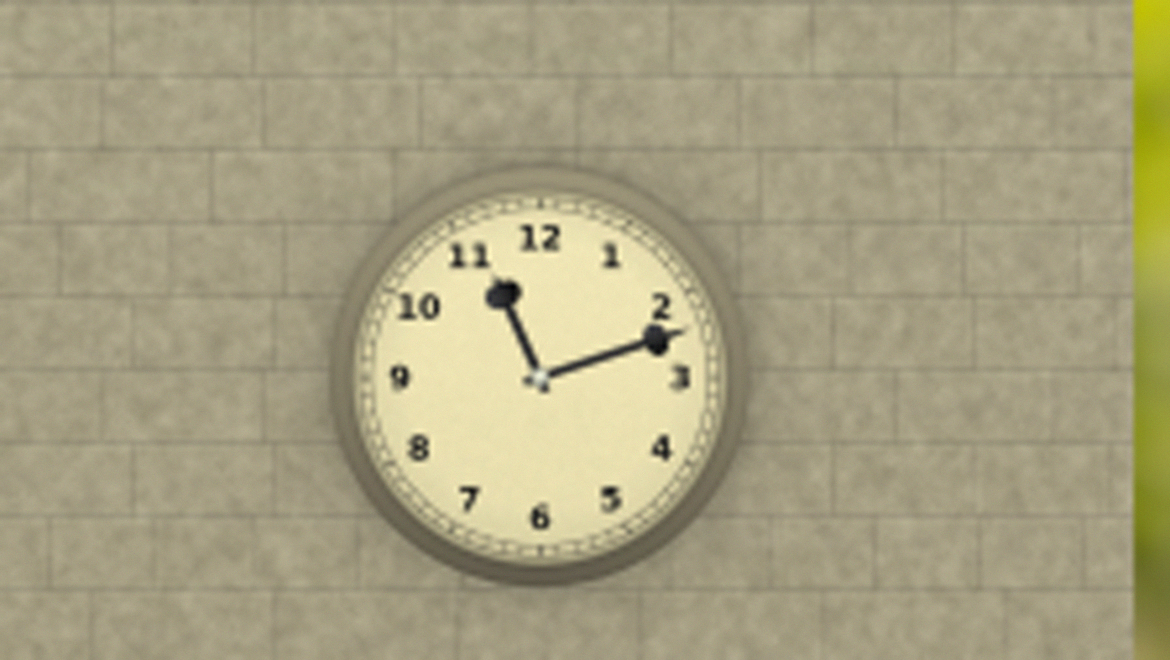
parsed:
11 h 12 min
